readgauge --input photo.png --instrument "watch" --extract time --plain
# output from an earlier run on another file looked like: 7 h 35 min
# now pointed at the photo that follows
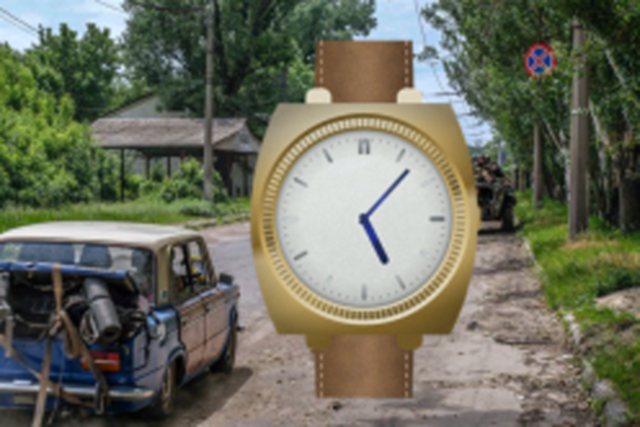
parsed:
5 h 07 min
